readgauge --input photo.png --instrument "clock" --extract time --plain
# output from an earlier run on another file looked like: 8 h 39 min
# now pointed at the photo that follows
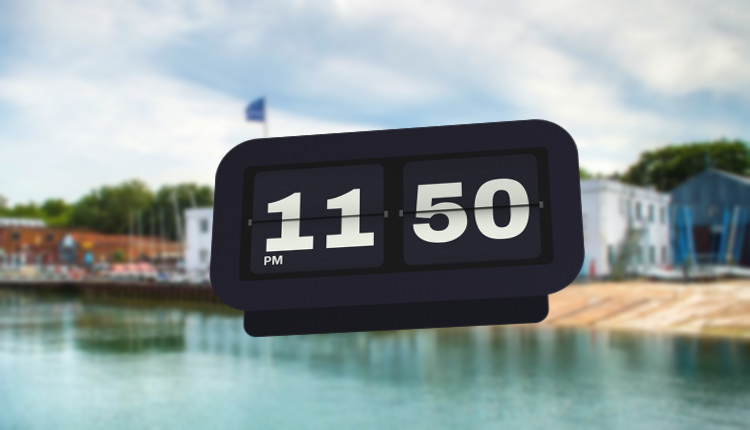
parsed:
11 h 50 min
